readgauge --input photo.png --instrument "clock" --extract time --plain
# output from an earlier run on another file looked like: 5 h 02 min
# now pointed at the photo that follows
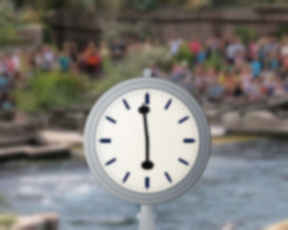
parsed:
5 h 59 min
